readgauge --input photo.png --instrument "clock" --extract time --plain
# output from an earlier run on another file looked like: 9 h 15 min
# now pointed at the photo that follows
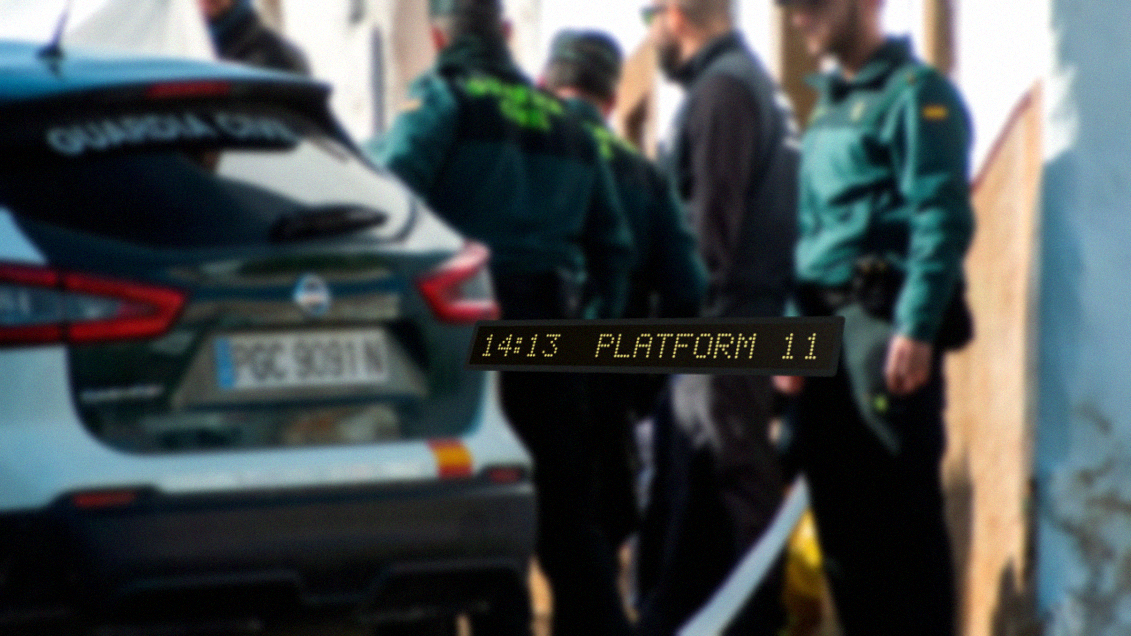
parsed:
14 h 13 min
